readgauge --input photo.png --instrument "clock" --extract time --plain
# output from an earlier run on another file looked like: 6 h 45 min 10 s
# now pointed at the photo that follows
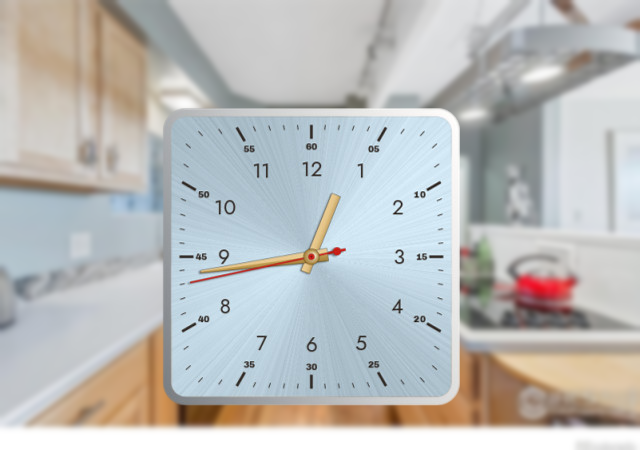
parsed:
12 h 43 min 43 s
